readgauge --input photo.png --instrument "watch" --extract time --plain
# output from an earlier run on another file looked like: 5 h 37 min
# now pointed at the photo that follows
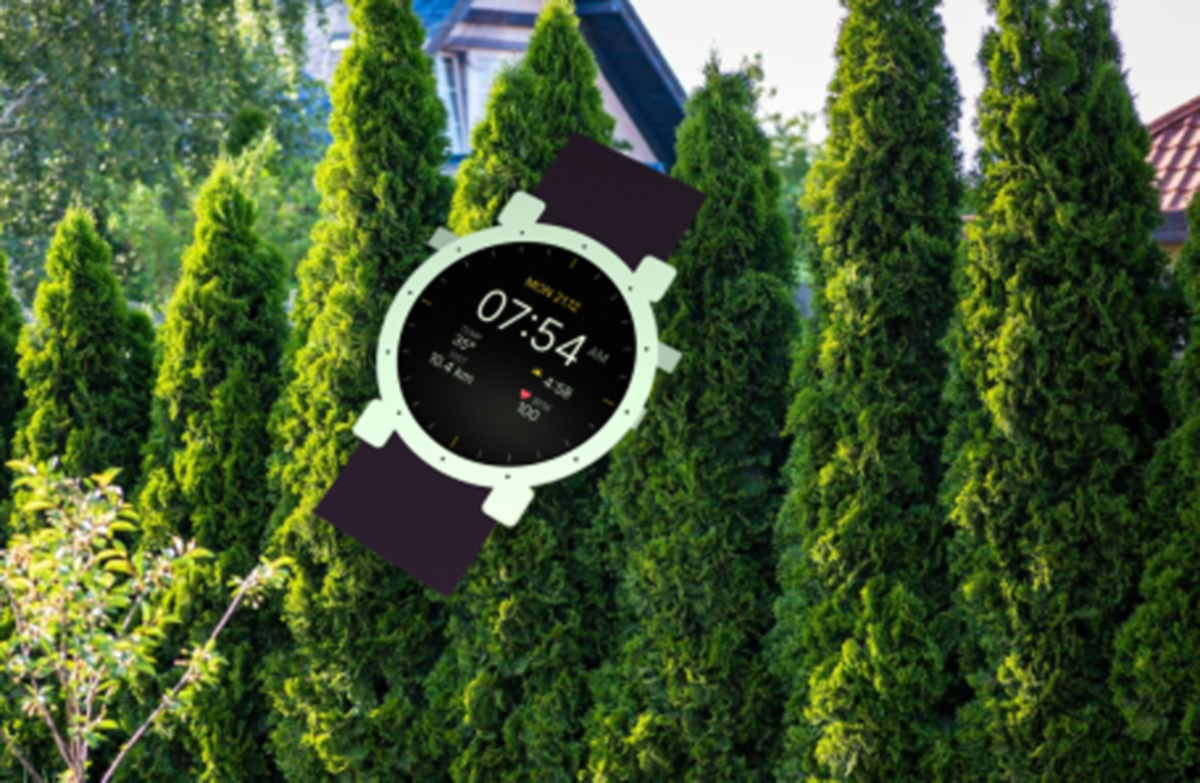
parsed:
7 h 54 min
